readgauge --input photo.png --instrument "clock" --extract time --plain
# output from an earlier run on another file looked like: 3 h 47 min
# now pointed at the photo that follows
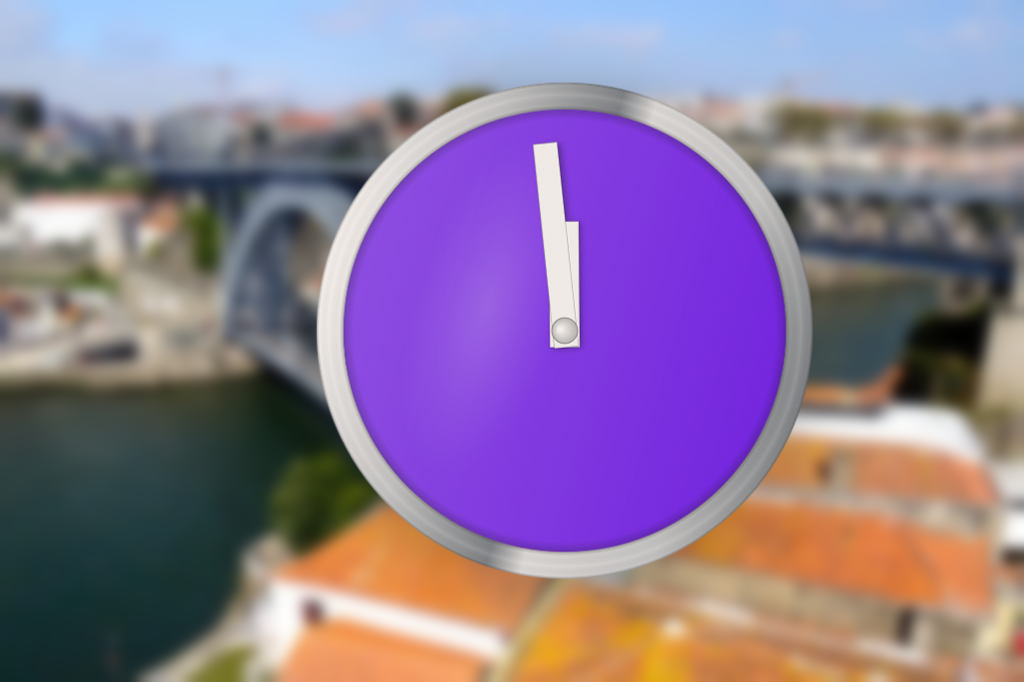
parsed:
11 h 59 min
